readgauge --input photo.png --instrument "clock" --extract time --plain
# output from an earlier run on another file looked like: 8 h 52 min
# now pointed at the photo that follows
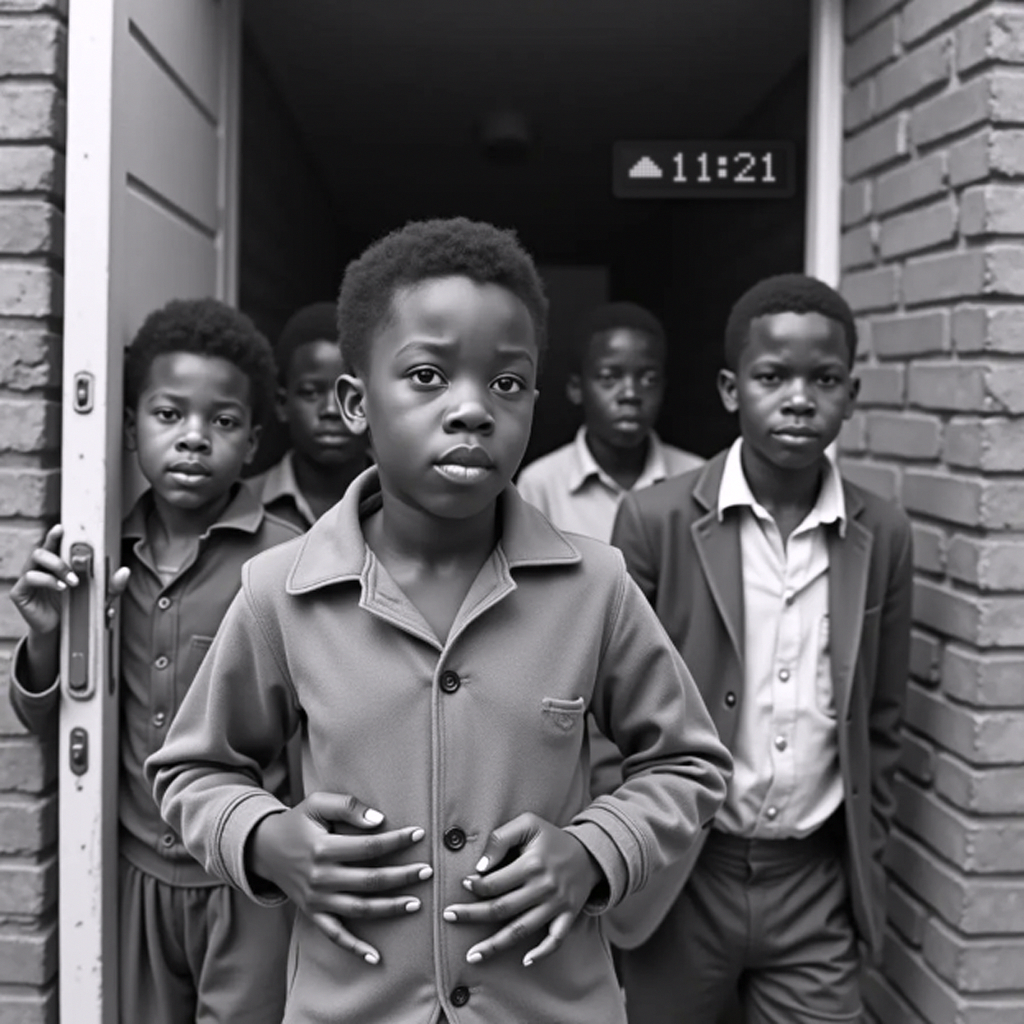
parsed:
11 h 21 min
